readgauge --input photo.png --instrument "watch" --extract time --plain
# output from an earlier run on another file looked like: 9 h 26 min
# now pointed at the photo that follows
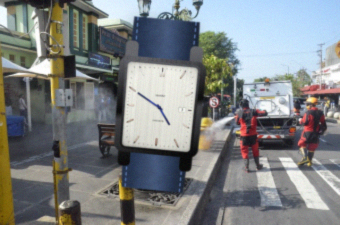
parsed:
4 h 50 min
